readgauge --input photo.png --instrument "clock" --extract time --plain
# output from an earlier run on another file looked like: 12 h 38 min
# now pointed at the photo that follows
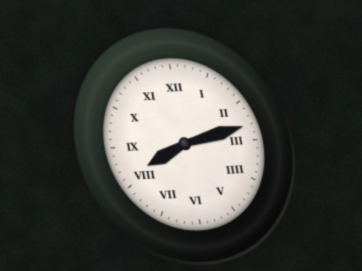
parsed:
8 h 13 min
